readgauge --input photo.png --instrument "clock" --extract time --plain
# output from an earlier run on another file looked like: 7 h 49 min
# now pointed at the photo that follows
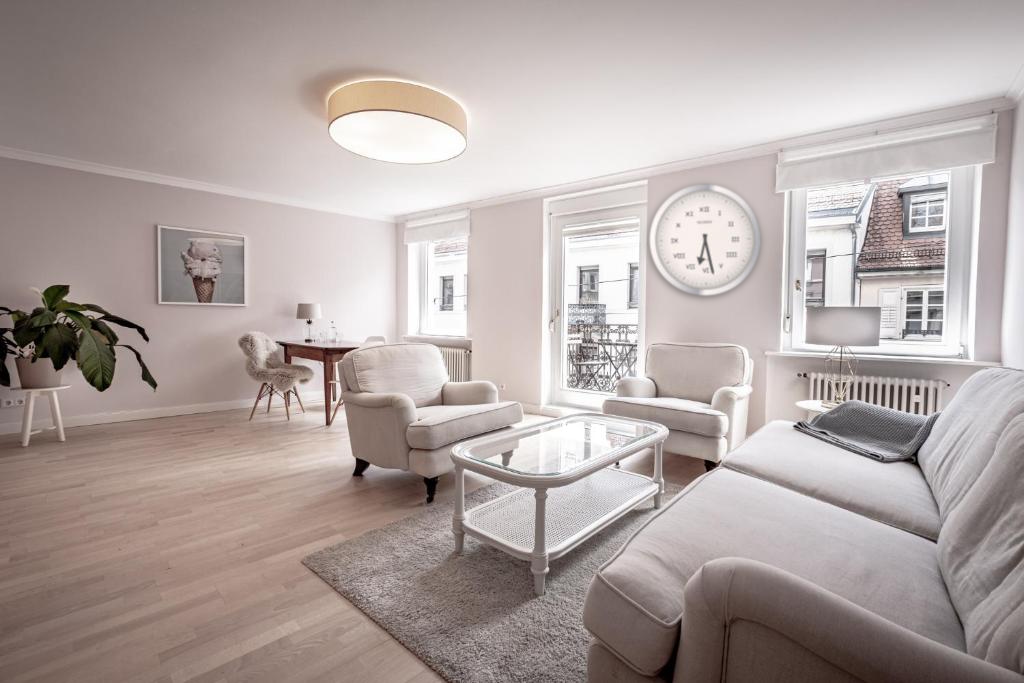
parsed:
6 h 28 min
